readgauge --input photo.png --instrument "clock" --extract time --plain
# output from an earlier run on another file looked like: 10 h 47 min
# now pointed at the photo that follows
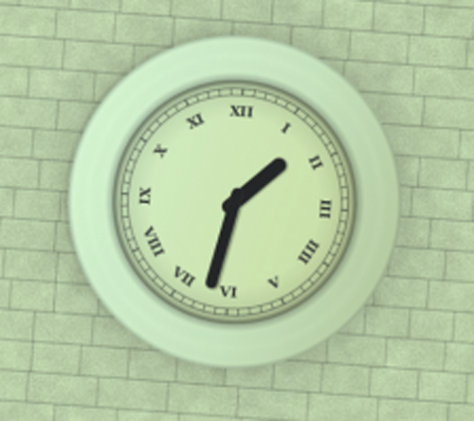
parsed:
1 h 32 min
